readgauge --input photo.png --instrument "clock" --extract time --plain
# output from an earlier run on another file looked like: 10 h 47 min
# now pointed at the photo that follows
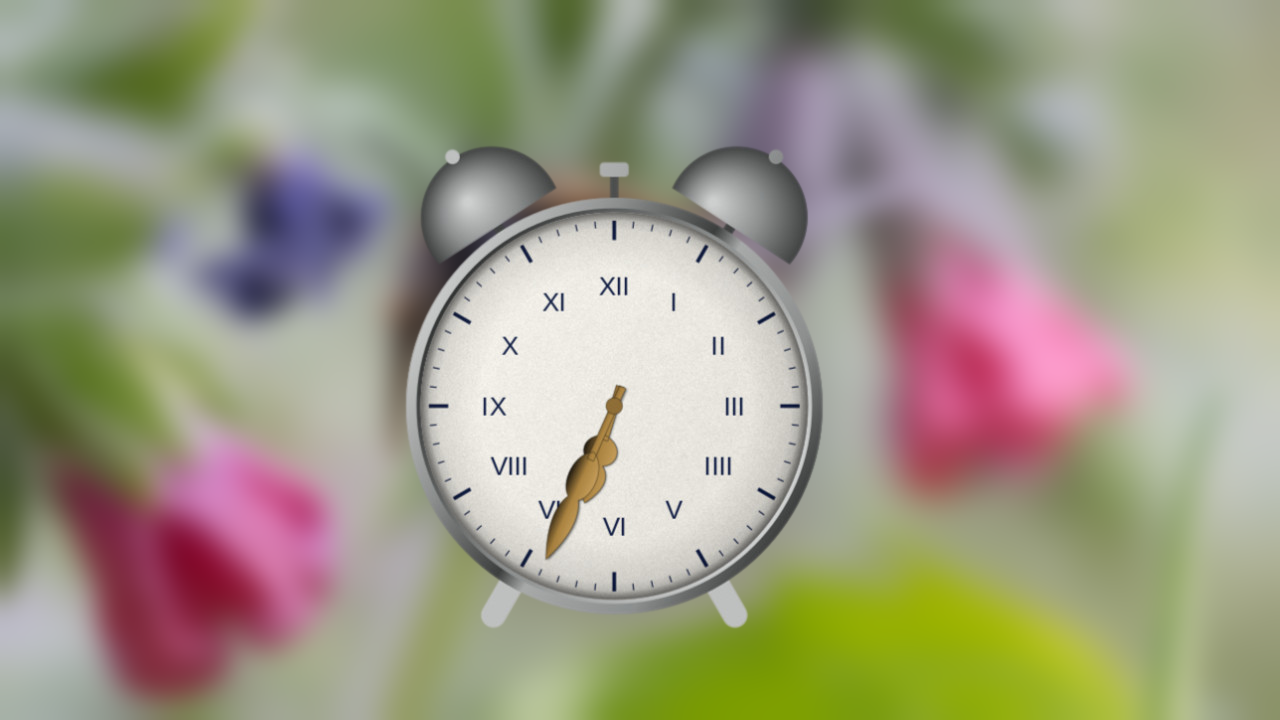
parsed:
6 h 34 min
